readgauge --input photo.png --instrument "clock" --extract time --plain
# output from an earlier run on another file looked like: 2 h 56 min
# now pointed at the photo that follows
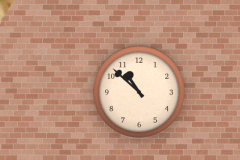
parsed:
10 h 52 min
